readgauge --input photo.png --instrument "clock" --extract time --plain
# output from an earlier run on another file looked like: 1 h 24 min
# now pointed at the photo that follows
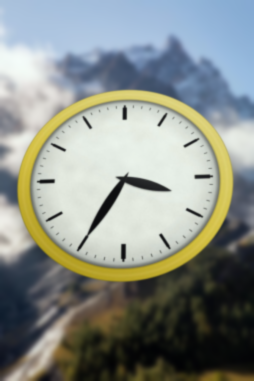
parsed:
3 h 35 min
